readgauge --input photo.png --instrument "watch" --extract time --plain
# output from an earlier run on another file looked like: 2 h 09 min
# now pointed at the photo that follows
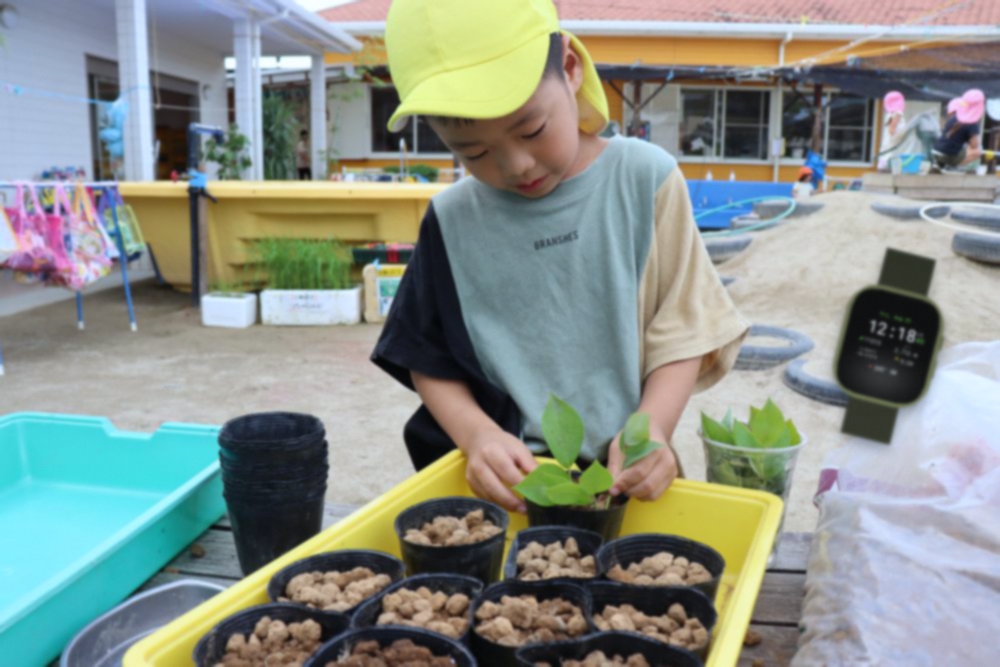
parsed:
12 h 18 min
